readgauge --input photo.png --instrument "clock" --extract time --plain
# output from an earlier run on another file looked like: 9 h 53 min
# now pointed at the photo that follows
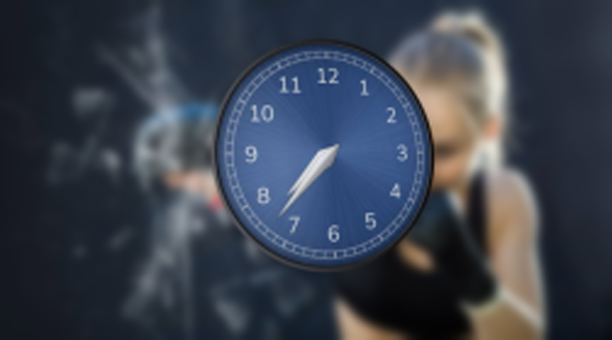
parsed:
7 h 37 min
